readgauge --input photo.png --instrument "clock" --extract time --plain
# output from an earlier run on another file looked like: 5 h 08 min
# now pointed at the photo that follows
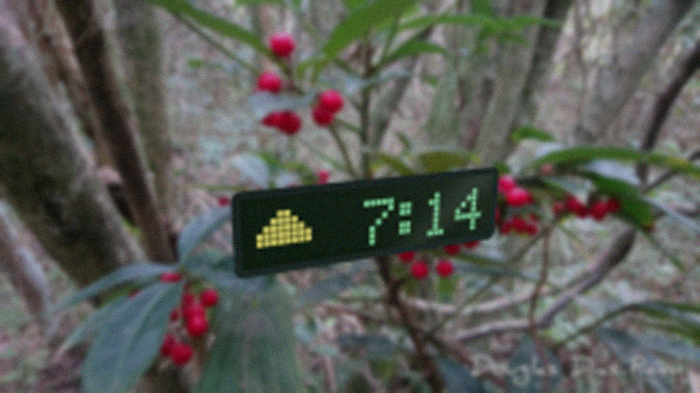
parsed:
7 h 14 min
